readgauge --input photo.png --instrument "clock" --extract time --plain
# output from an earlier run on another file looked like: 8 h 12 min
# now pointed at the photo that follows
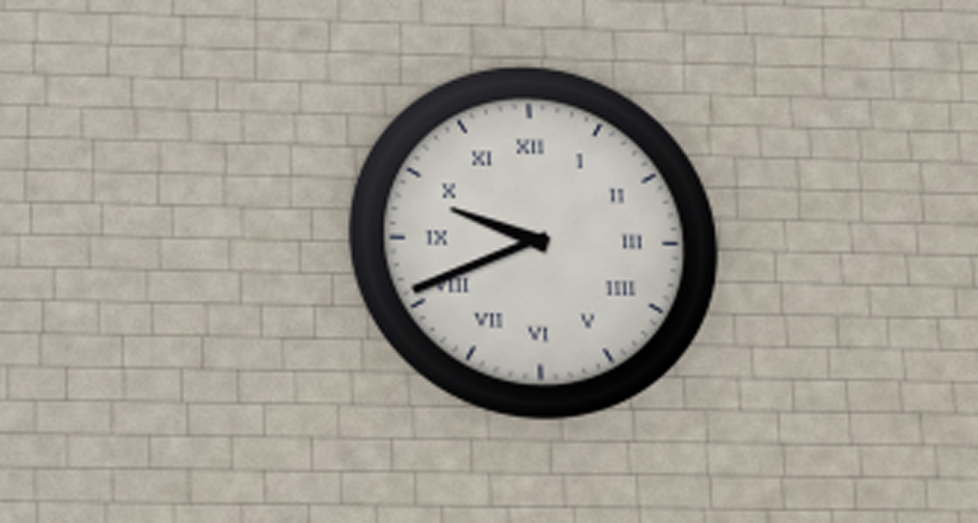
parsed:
9 h 41 min
